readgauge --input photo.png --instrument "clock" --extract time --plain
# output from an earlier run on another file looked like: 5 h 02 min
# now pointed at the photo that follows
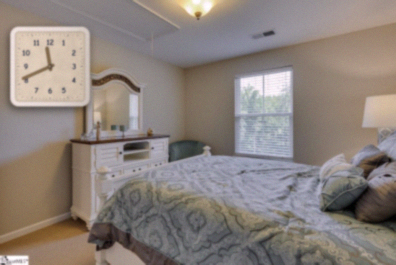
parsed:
11 h 41 min
